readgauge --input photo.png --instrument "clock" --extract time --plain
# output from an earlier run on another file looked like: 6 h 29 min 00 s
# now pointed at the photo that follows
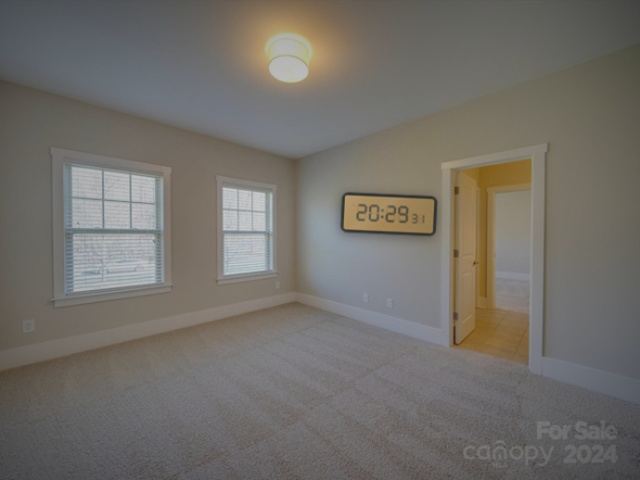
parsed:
20 h 29 min 31 s
